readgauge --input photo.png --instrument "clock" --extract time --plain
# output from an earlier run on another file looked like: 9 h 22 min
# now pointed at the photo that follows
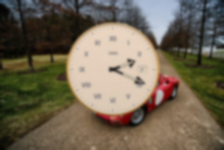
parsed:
2 h 19 min
